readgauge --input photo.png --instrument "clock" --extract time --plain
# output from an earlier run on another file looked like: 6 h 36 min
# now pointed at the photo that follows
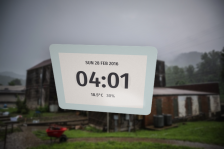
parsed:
4 h 01 min
